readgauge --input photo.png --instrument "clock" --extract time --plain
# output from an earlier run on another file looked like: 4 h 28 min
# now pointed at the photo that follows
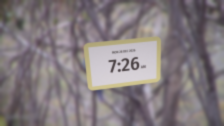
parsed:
7 h 26 min
